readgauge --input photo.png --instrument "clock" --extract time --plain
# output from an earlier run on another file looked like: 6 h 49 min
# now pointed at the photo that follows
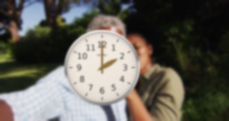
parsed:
2 h 00 min
